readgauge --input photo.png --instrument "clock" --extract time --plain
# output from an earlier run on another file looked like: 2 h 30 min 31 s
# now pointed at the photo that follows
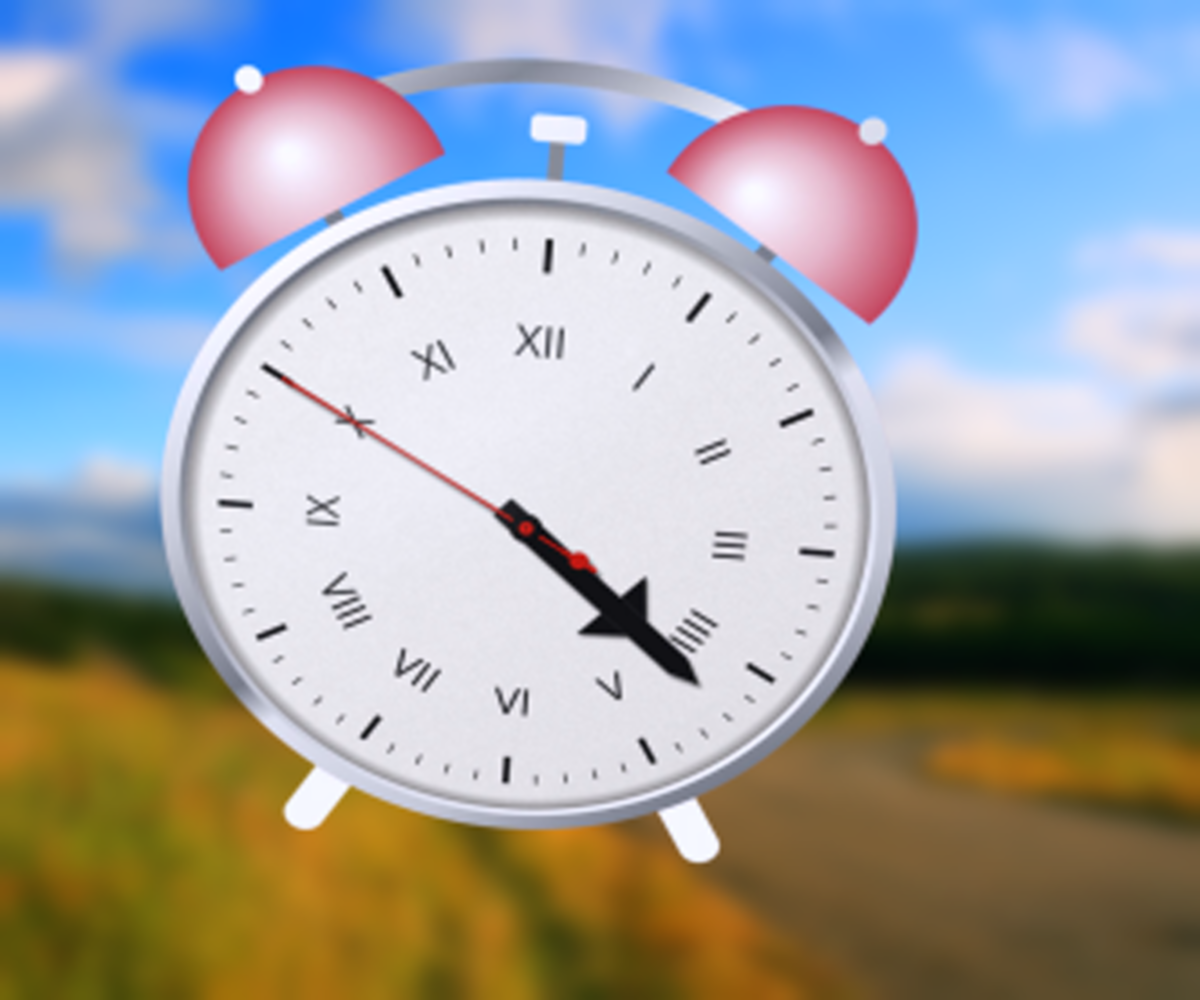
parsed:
4 h 21 min 50 s
